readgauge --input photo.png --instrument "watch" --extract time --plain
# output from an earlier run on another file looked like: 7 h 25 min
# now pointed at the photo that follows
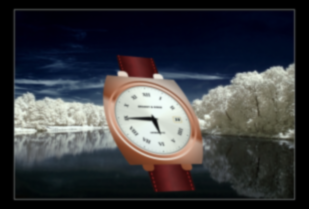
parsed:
5 h 45 min
